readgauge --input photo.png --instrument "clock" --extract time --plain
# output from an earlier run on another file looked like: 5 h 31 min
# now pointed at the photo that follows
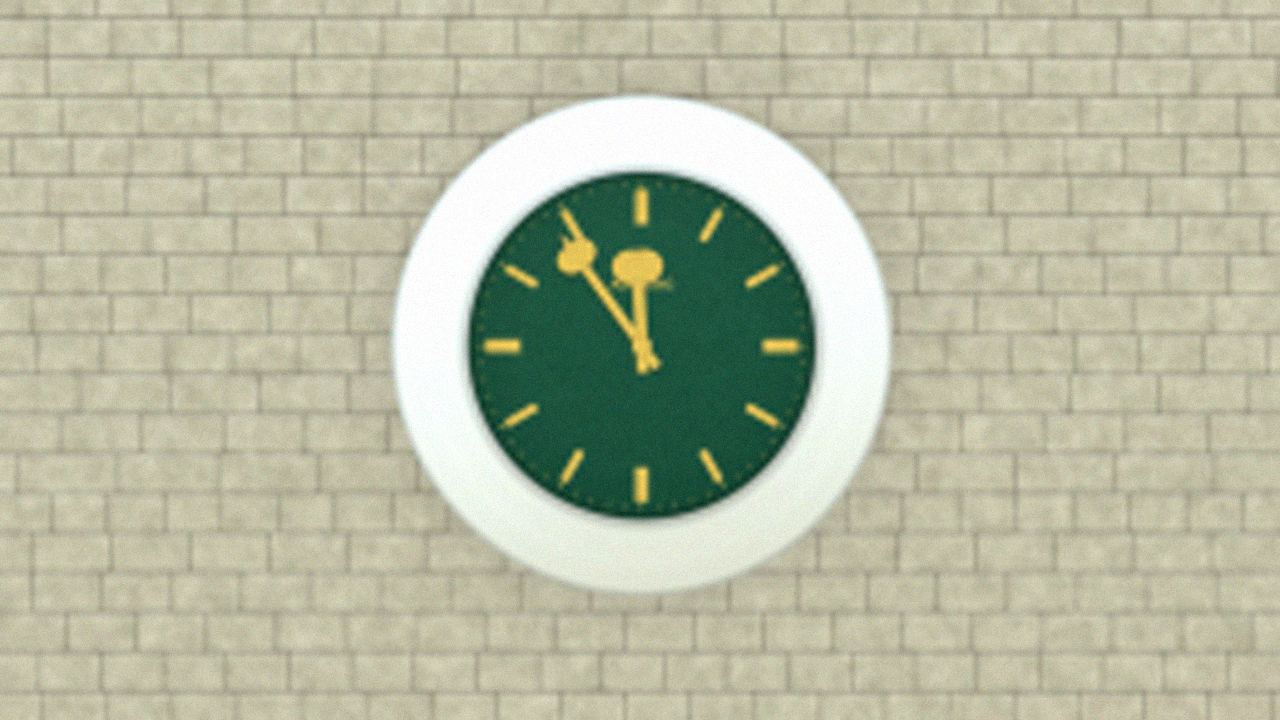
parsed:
11 h 54 min
